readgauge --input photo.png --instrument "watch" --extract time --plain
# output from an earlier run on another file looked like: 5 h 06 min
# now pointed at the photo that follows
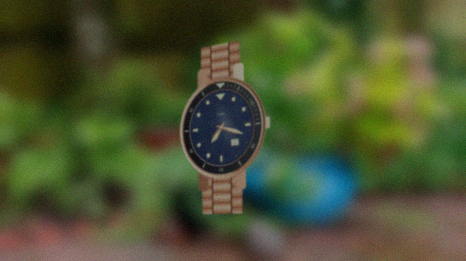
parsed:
7 h 18 min
